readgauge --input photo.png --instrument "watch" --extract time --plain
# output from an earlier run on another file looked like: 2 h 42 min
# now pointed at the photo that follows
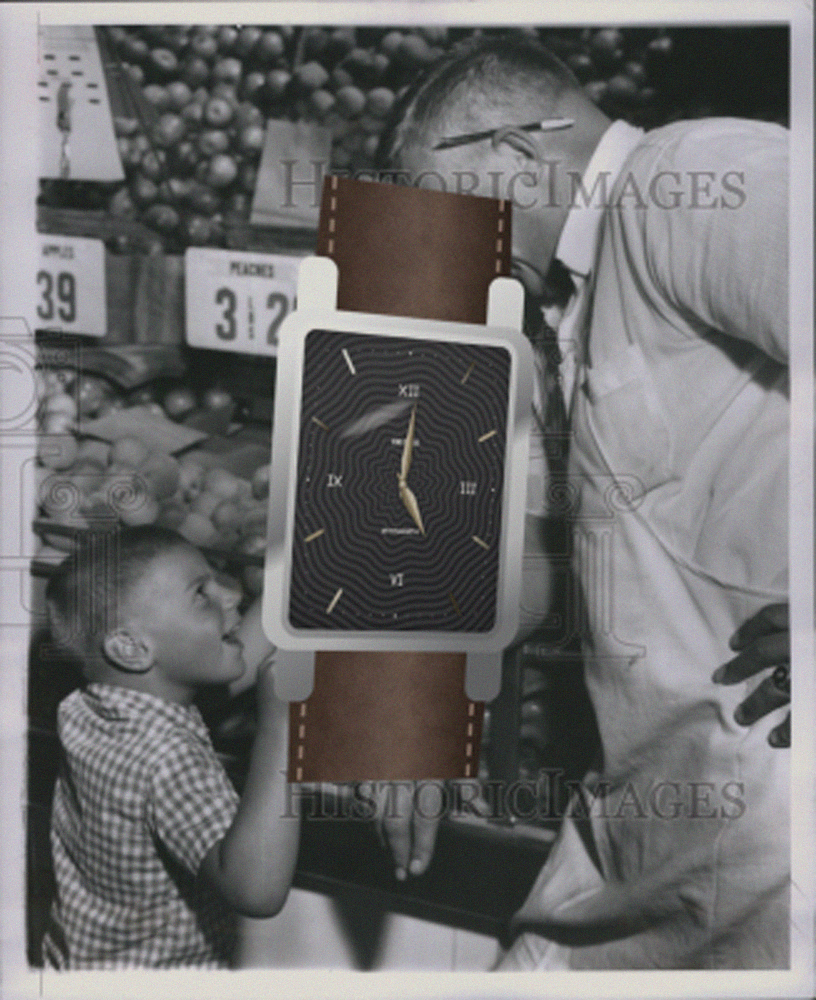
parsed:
5 h 01 min
